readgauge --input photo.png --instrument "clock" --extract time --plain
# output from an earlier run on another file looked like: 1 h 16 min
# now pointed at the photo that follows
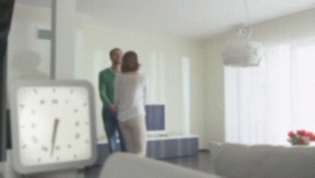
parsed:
6 h 32 min
